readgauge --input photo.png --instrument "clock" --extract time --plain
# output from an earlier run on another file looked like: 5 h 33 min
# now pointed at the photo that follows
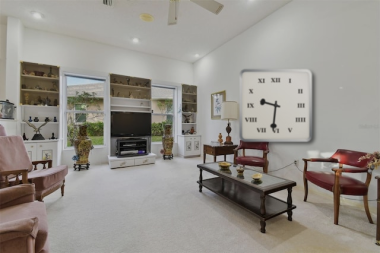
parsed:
9 h 31 min
